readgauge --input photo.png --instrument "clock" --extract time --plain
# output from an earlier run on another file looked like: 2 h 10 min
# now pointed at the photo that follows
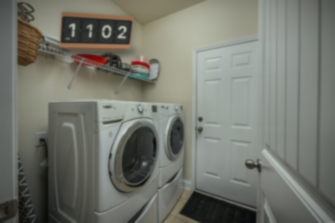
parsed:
11 h 02 min
